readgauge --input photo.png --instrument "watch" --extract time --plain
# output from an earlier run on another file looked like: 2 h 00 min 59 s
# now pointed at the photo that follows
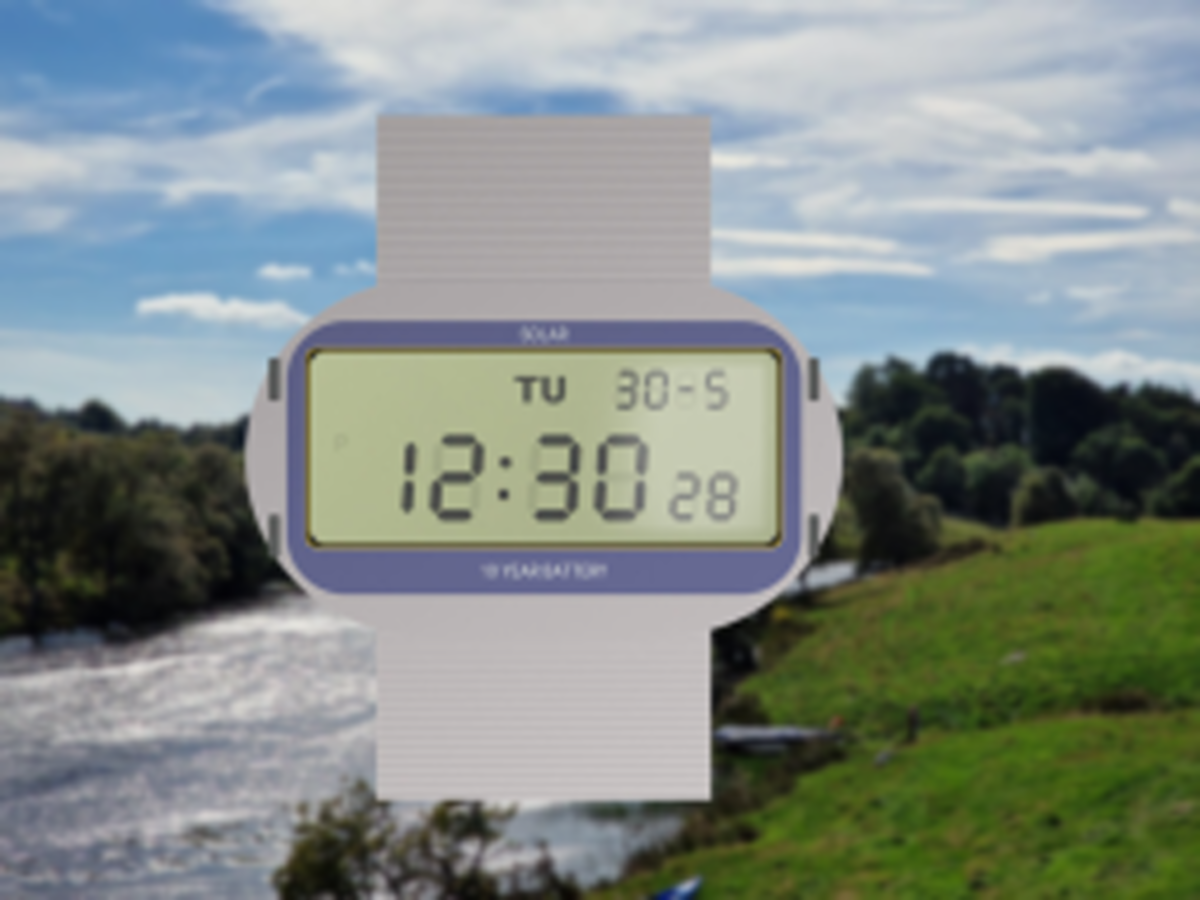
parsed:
12 h 30 min 28 s
